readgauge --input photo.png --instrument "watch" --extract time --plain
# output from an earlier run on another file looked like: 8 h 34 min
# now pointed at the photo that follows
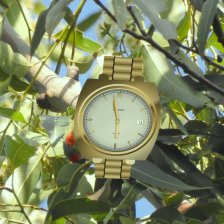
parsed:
5 h 58 min
